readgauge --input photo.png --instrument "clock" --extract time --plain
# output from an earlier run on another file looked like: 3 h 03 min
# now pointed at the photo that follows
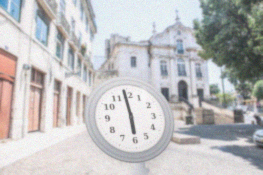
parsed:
5 h 59 min
